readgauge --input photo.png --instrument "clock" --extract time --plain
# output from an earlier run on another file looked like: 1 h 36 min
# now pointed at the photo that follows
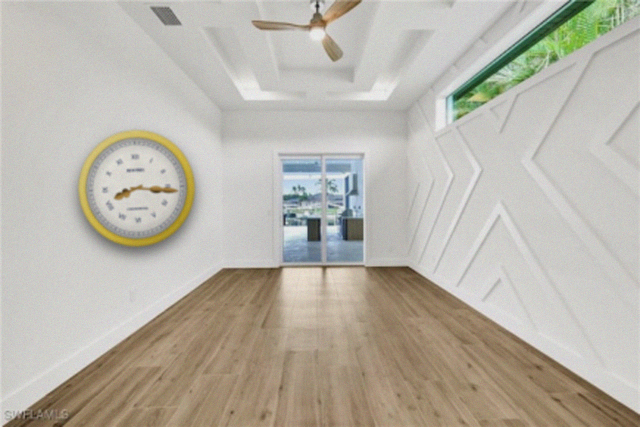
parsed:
8 h 16 min
